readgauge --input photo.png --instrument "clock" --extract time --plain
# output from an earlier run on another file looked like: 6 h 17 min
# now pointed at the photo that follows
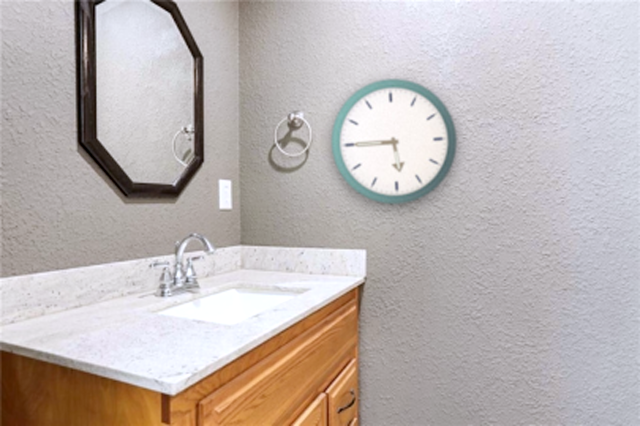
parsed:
5 h 45 min
